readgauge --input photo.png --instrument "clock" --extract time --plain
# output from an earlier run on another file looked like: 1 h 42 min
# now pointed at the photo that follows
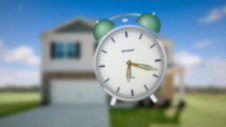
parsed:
6 h 18 min
